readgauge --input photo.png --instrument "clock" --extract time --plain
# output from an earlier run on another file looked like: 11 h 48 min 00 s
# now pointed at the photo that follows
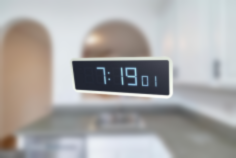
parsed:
7 h 19 min 01 s
